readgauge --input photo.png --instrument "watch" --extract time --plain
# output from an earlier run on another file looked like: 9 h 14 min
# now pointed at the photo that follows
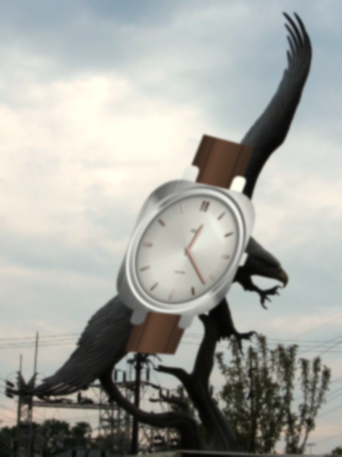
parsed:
12 h 22 min
